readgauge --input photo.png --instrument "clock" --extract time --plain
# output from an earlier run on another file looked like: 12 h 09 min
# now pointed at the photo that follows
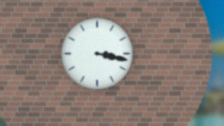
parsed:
3 h 17 min
